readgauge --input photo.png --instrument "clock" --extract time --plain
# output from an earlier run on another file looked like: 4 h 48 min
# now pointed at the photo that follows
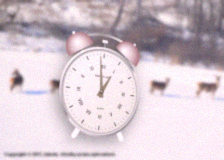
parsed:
12 h 59 min
